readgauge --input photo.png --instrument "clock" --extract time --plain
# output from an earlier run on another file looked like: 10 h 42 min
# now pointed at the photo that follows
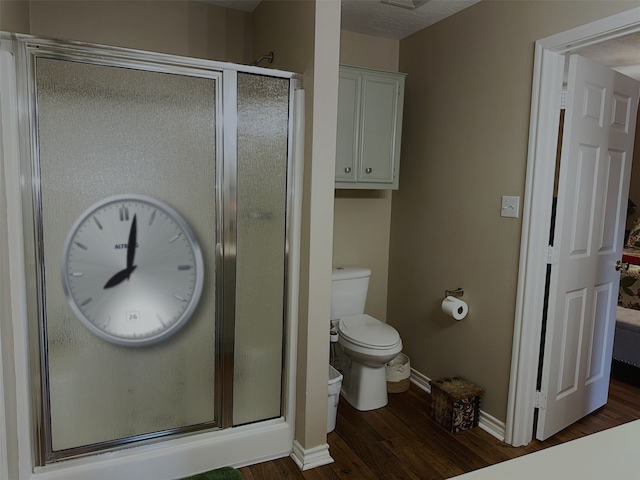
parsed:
8 h 02 min
